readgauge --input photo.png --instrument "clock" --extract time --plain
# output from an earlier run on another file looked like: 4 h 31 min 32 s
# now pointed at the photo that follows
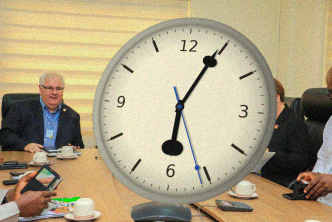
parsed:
6 h 04 min 26 s
